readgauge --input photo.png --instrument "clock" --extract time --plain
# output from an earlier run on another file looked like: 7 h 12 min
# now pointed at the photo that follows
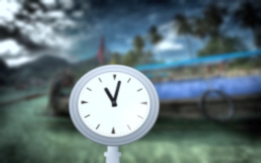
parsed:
11 h 02 min
